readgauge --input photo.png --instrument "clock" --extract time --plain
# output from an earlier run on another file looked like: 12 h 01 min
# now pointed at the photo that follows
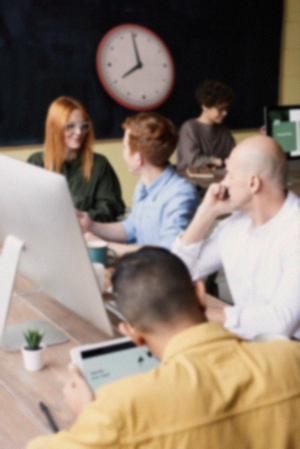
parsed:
7 h 59 min
